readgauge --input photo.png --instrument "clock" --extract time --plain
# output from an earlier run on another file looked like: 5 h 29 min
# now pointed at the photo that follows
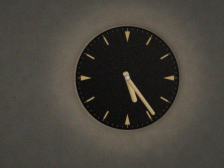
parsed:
5 h 24 min
